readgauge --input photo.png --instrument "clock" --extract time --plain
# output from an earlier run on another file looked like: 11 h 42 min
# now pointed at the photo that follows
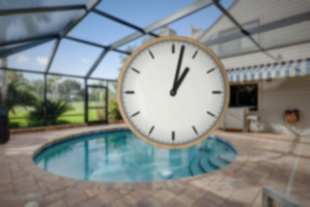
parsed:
1 h 02 min
